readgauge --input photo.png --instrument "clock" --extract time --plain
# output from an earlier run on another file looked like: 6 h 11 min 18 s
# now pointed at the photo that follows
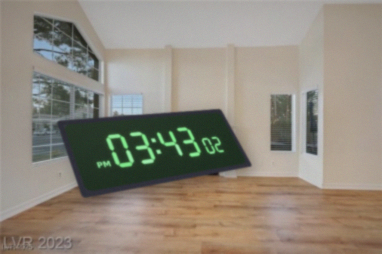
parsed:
3 h 43 min 02 s
